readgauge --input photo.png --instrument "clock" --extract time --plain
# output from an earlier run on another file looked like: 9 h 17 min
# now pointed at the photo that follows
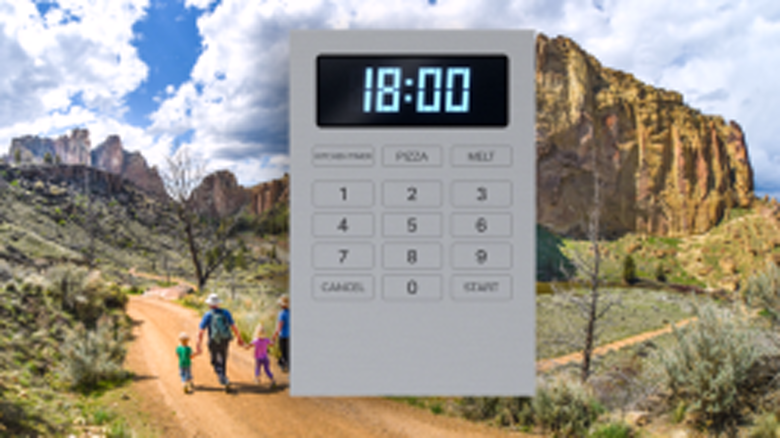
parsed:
18 h 00 min
